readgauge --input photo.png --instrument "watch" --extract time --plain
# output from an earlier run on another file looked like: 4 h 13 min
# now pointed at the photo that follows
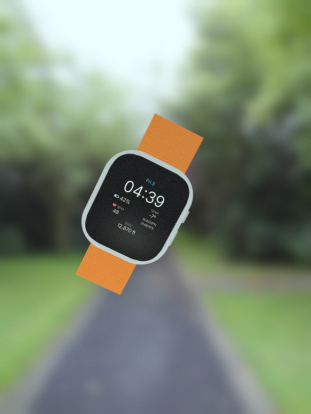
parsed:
4 h 39 min
